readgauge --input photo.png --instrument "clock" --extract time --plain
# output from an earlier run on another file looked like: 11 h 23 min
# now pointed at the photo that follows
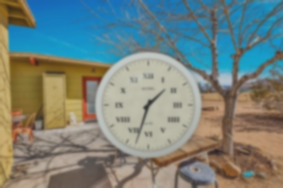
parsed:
1 h 33 min
